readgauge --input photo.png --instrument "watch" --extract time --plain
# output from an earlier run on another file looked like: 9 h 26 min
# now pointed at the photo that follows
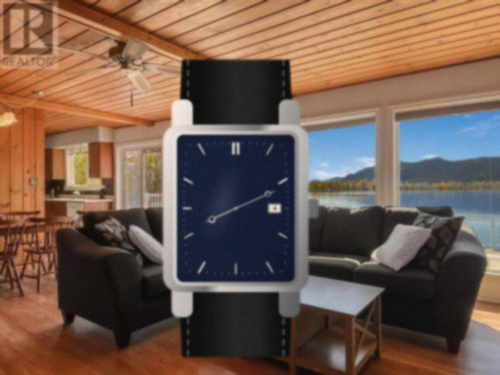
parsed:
8 h 11 min
